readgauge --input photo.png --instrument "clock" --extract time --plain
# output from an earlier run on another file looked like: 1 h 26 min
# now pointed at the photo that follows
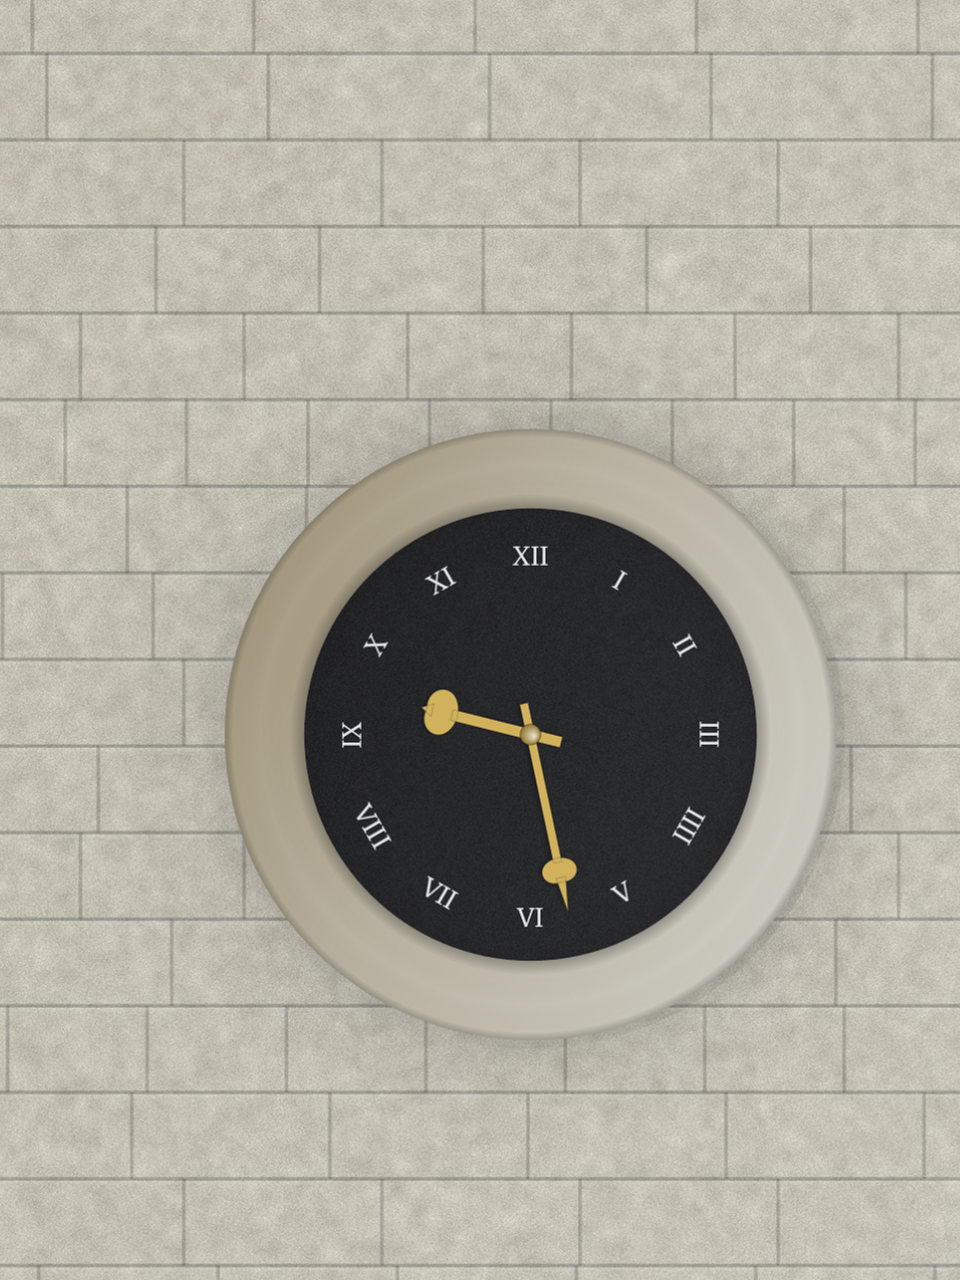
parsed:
9 h 28 min
